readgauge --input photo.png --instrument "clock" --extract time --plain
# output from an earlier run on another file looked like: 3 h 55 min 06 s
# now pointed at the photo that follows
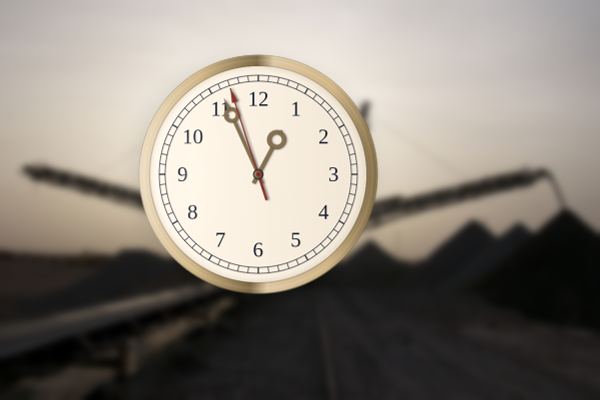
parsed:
12 h 55 min 57 s
